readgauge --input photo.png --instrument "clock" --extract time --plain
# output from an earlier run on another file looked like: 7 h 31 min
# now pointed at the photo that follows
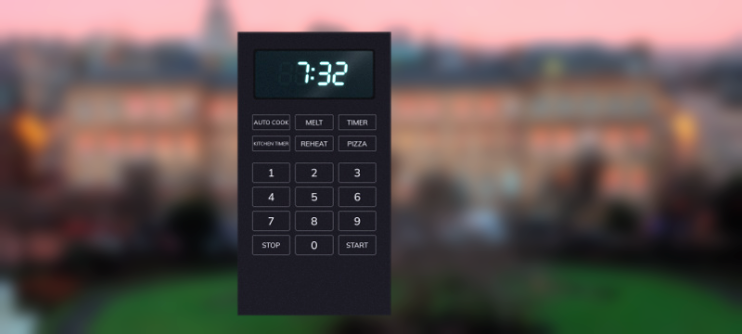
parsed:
7 h 32 min
